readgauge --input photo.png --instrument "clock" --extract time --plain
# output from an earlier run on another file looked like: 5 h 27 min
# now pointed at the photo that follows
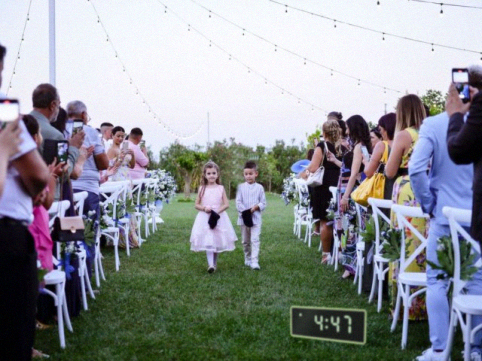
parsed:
4 h 47 min
